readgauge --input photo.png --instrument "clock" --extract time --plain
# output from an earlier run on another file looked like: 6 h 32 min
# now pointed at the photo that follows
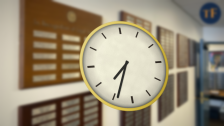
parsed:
7 h 34 min
